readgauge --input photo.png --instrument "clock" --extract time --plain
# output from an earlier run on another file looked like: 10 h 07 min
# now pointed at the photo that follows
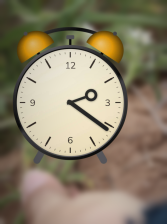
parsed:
2 h 21 min
